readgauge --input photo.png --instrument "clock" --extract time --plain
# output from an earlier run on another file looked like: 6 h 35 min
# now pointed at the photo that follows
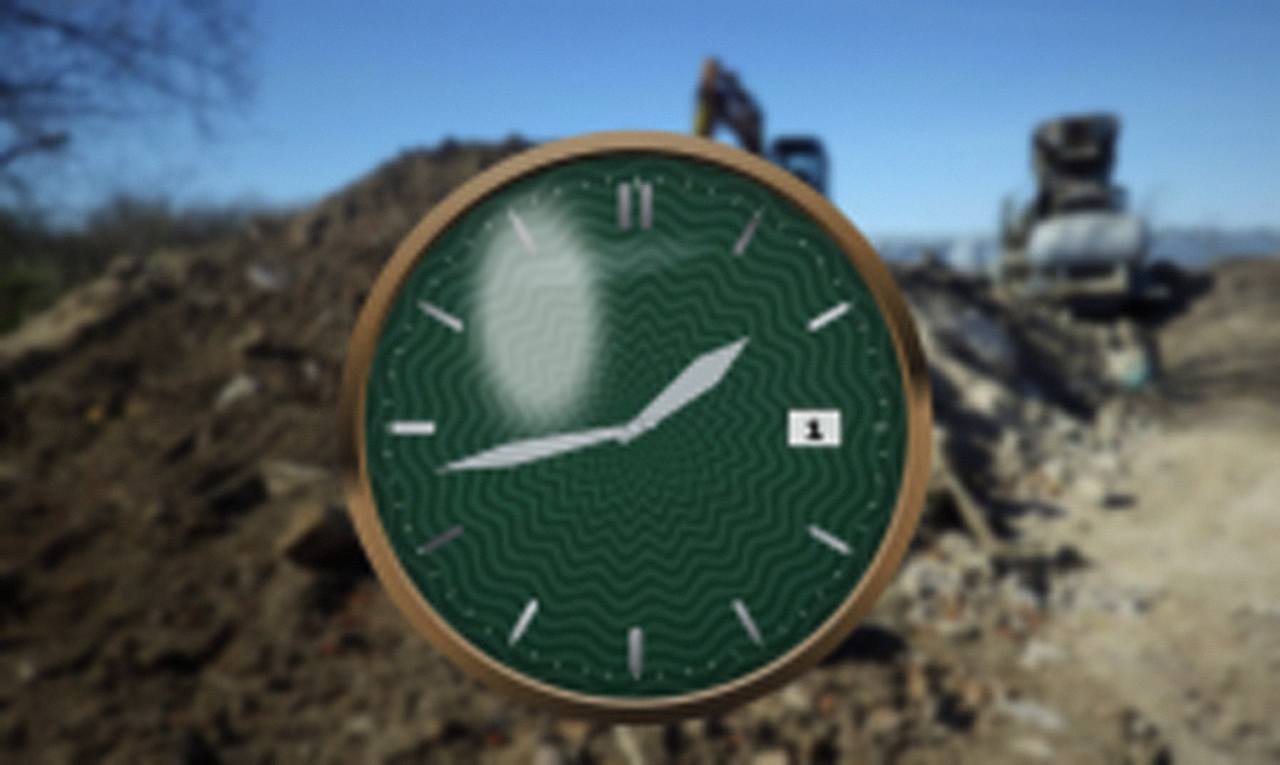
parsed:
1 h 43 min
